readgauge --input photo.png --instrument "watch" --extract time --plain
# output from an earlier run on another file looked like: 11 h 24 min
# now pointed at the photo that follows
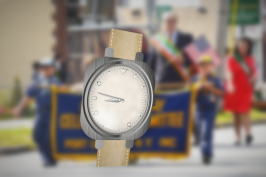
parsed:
8 h 47 min
